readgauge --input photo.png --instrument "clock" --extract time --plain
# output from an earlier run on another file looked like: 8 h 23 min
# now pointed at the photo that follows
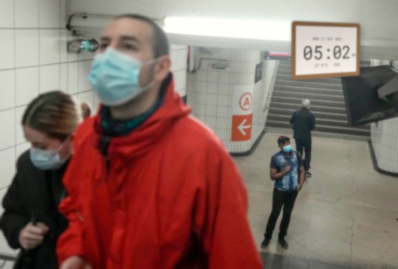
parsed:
5 h 02 min
